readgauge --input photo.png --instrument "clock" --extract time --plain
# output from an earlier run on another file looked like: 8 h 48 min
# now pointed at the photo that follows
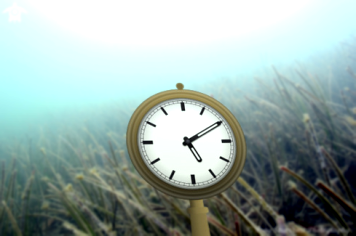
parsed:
5 h 10 min
